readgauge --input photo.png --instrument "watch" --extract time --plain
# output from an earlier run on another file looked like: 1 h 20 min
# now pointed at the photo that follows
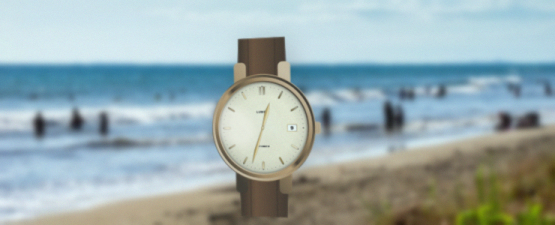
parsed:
12 h 33 min
